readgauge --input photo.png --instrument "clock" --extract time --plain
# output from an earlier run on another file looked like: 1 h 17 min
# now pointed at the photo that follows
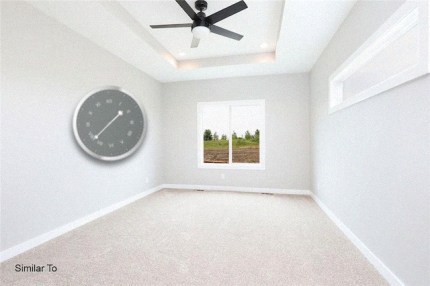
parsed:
1 h 38 min
